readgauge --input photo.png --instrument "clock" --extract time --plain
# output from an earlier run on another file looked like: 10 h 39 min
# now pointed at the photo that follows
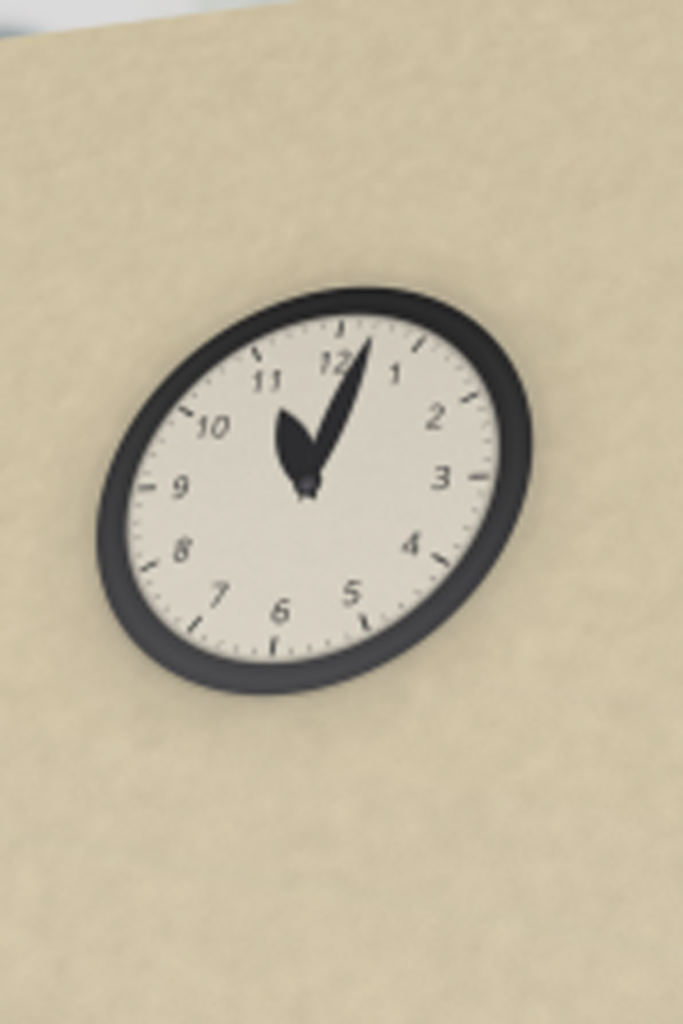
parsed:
11 h 02 min
